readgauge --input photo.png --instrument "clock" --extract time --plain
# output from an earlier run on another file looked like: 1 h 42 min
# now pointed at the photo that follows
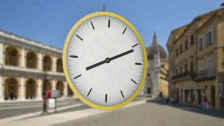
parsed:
8 h 11 min
